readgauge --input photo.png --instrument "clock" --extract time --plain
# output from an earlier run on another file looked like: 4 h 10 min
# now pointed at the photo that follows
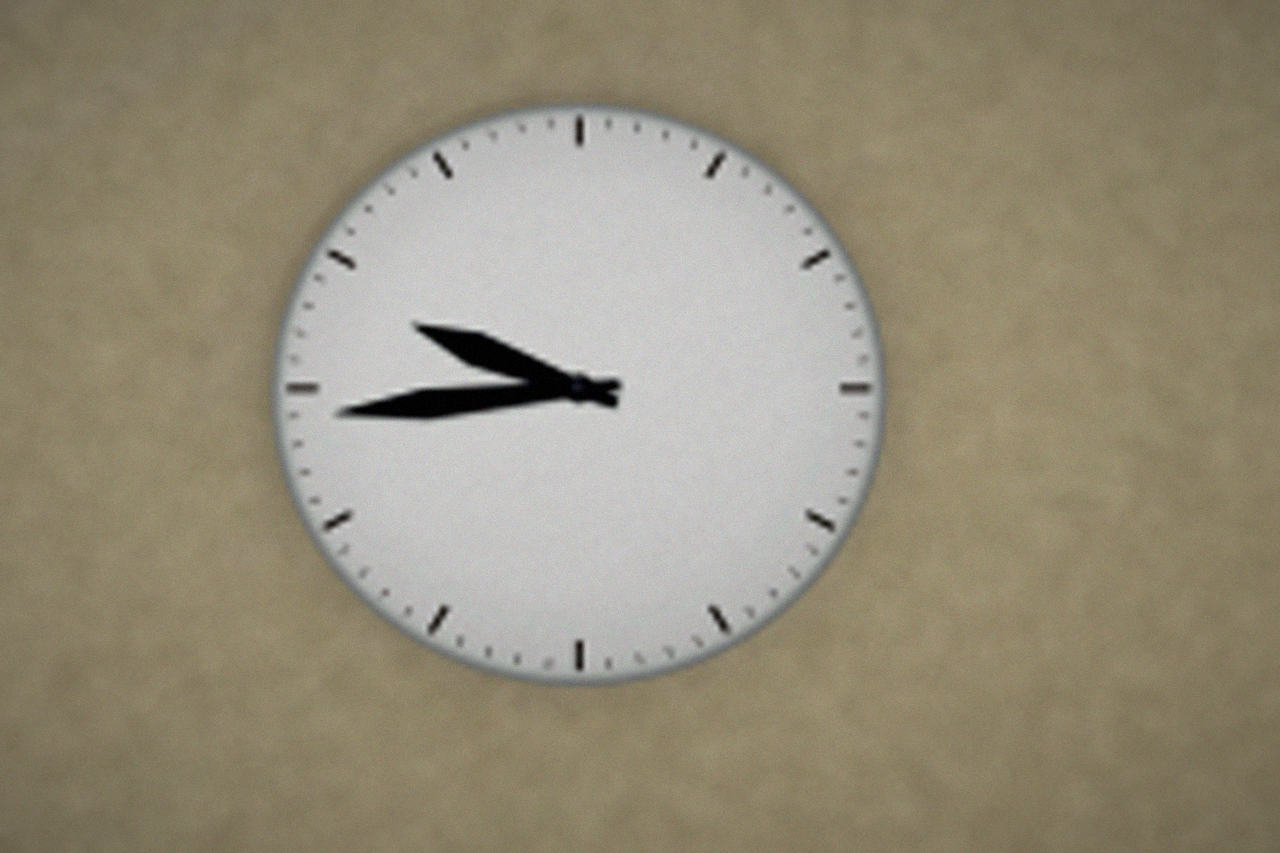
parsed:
9 h 44 min
